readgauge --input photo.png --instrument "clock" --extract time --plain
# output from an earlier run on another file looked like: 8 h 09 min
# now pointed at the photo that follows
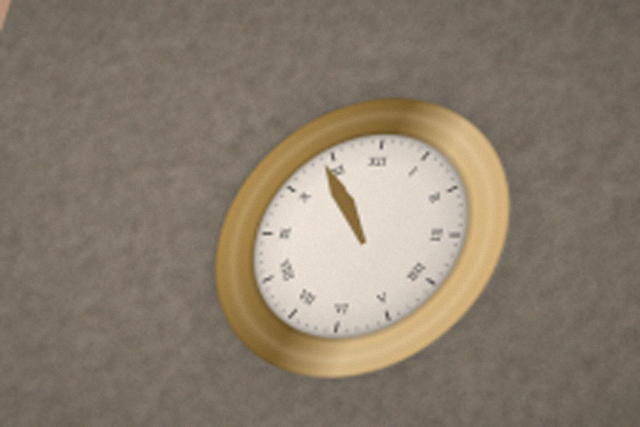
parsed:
10 h 54 min
